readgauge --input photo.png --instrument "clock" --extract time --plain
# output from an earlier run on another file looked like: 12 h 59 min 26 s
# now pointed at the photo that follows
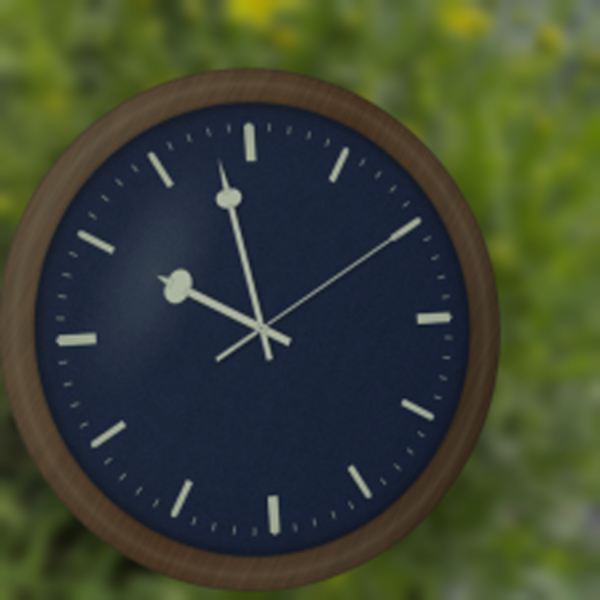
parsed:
9 h 58 min 10 s
